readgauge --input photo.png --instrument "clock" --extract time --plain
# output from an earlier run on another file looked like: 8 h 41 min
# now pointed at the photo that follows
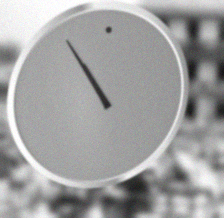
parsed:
10 h 54 min
